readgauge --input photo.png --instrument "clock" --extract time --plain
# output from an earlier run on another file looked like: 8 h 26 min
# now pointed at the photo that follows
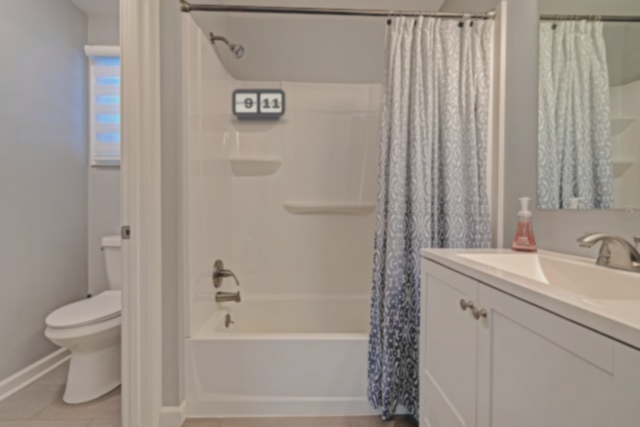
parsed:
9 h 11 min
